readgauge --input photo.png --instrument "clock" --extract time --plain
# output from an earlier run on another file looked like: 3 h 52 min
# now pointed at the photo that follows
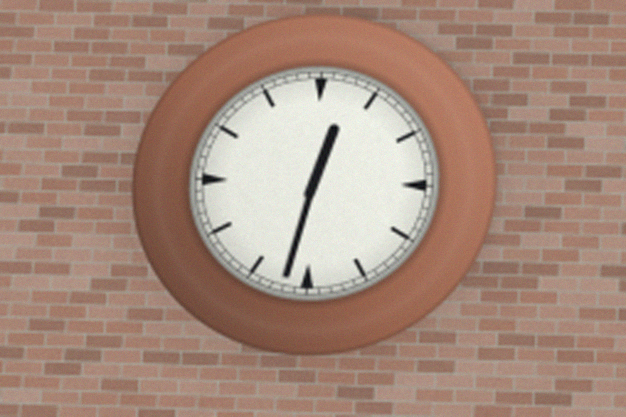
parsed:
12 h 32 min
